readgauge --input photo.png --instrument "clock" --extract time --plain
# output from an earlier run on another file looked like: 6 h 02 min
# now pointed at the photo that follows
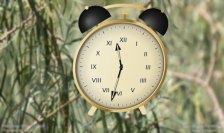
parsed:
11 h 32 min
